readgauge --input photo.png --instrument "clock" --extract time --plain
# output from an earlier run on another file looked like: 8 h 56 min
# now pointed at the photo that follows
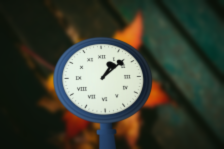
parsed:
1 h 08 min
